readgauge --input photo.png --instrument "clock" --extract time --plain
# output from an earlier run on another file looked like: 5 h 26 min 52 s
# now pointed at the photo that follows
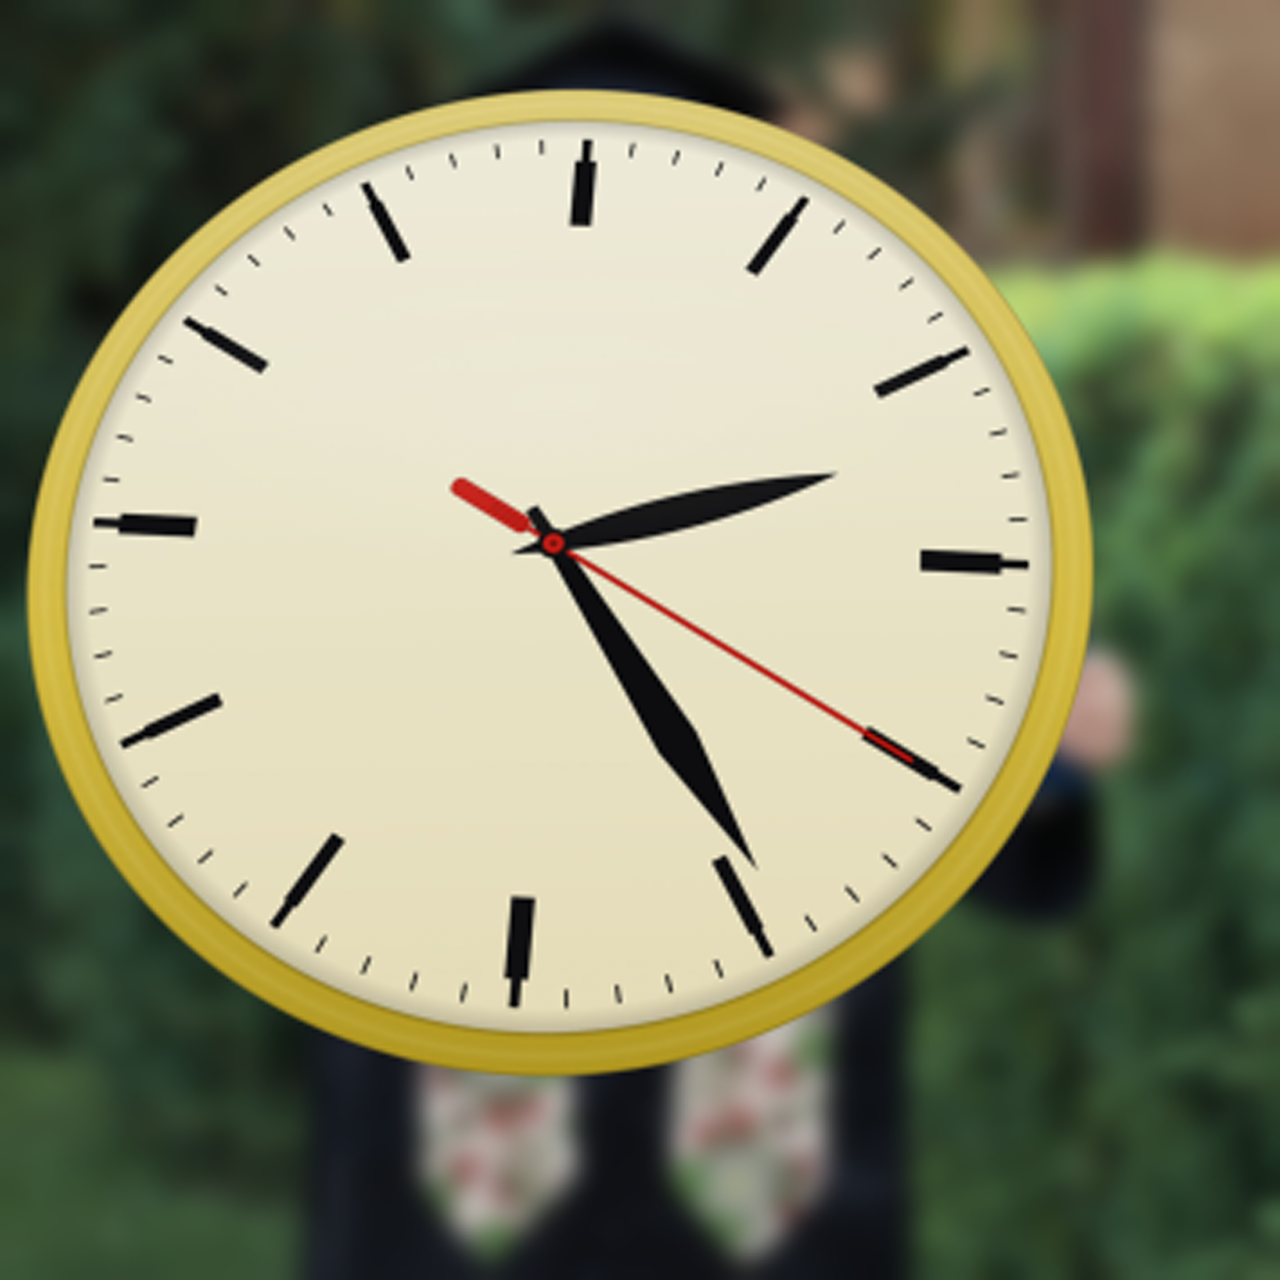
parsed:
2 h 24 min 20 s
